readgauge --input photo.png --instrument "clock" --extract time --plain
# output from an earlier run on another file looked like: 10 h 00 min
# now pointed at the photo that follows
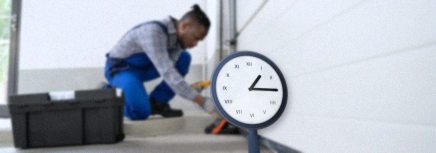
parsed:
1 h 15 min
